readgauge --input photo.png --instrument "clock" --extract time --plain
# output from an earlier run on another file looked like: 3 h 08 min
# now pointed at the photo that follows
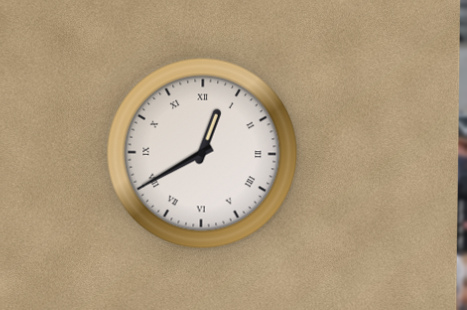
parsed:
12 h 40 min
